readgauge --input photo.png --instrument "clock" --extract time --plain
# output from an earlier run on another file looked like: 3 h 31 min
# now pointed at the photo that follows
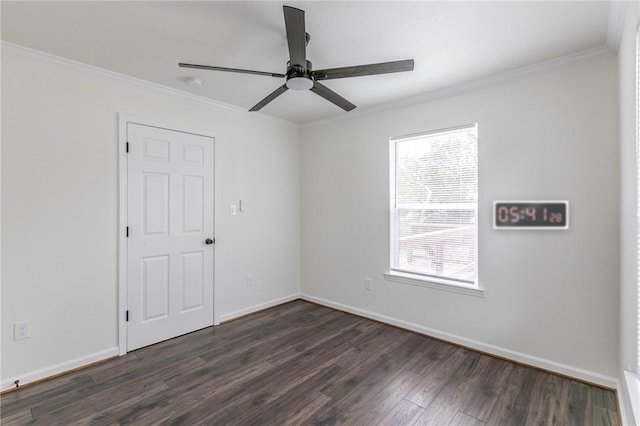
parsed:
5 h 41 min
